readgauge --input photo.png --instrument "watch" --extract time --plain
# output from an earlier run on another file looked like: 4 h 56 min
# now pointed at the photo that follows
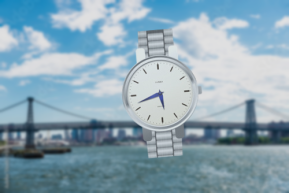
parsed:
5 h 42 min
